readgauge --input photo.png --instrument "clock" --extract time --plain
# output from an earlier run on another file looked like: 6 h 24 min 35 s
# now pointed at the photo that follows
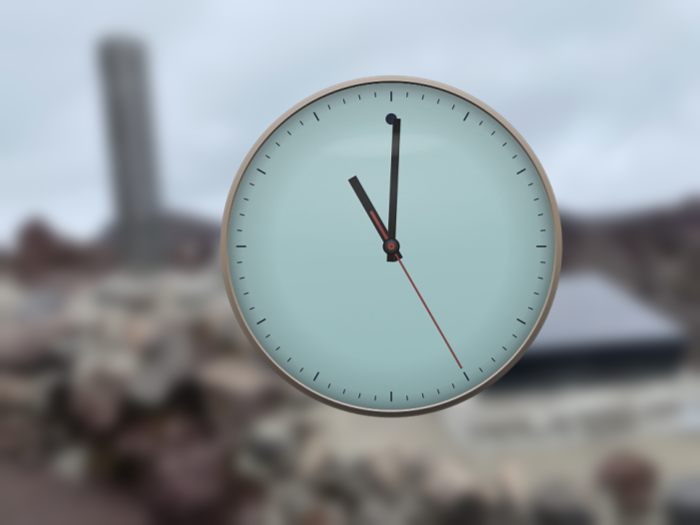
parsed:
11 h 00 min 25 s
